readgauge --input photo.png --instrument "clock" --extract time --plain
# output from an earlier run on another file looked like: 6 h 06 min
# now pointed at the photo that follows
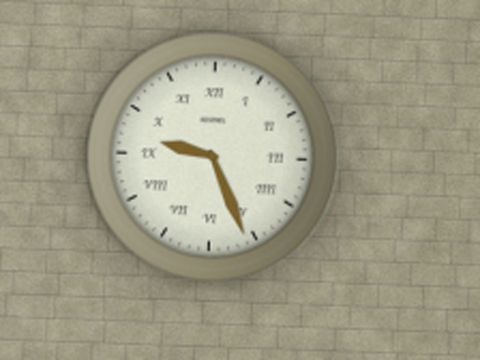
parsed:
9 h 26 min
